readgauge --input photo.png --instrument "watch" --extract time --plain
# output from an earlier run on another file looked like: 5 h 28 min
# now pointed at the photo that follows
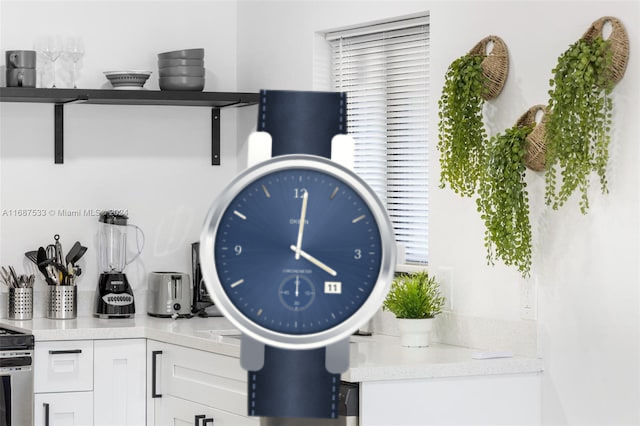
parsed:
4 h 01 min
